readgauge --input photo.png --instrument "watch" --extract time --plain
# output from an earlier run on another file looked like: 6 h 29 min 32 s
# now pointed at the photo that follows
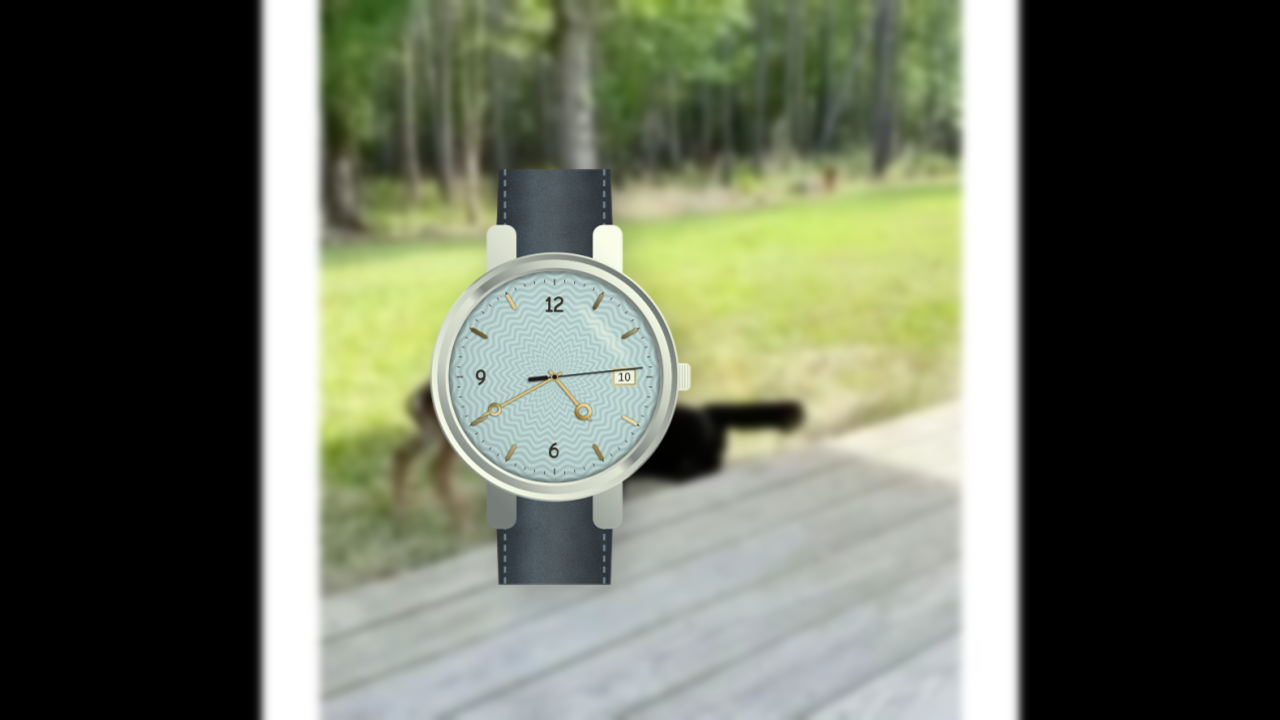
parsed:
4 h 40 min 14 s
